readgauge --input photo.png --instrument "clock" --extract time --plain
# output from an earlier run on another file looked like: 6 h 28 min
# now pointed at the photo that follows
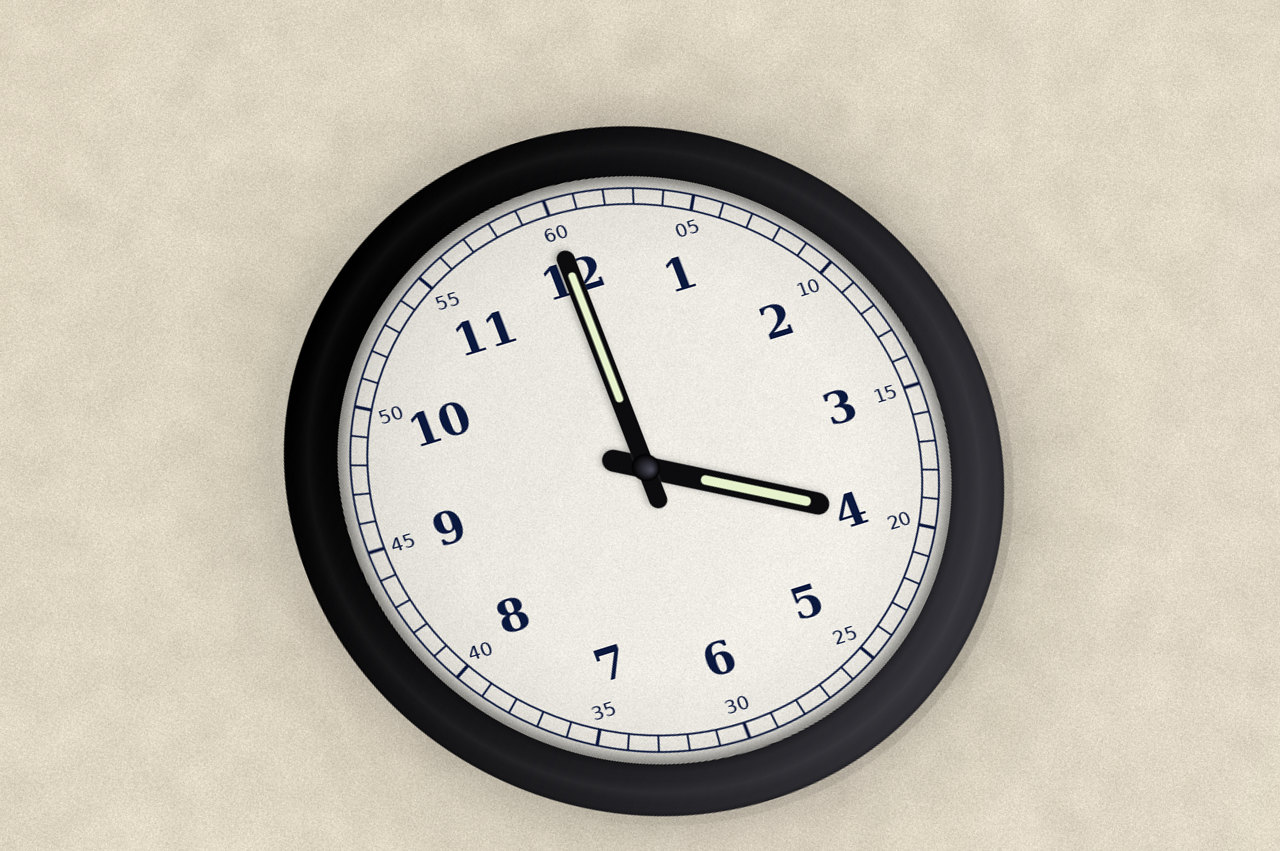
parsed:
4 h 00 min
